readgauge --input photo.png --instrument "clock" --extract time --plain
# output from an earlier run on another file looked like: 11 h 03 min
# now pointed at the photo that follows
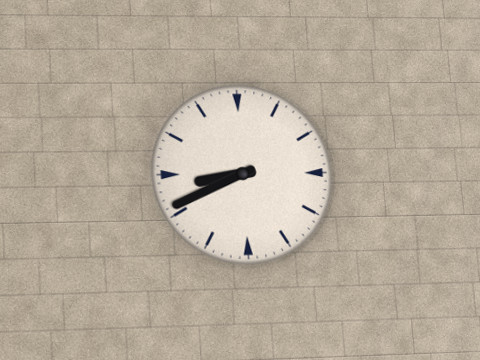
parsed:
8 h 41 min
